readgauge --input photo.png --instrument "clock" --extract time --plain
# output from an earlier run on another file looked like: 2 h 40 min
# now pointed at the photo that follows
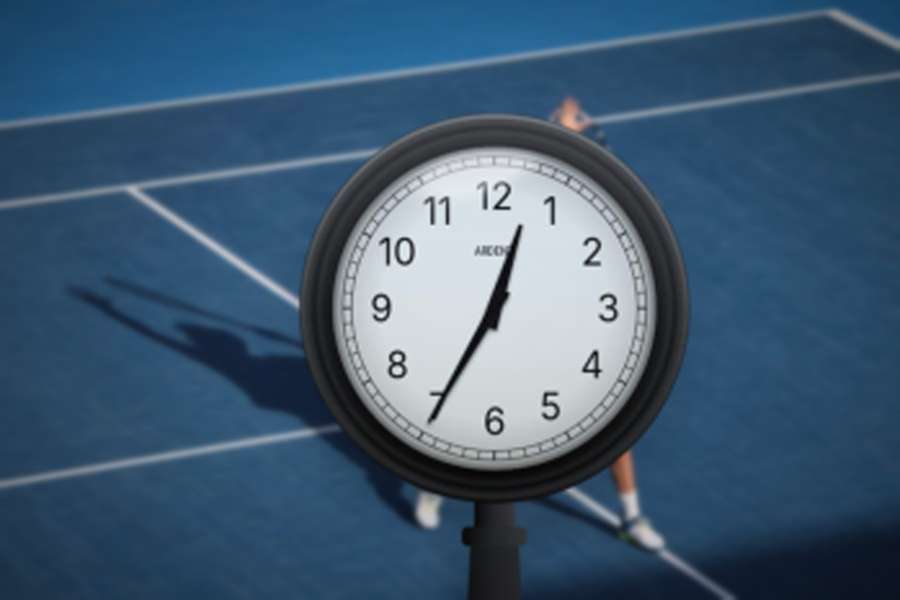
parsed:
12 h 35 min
